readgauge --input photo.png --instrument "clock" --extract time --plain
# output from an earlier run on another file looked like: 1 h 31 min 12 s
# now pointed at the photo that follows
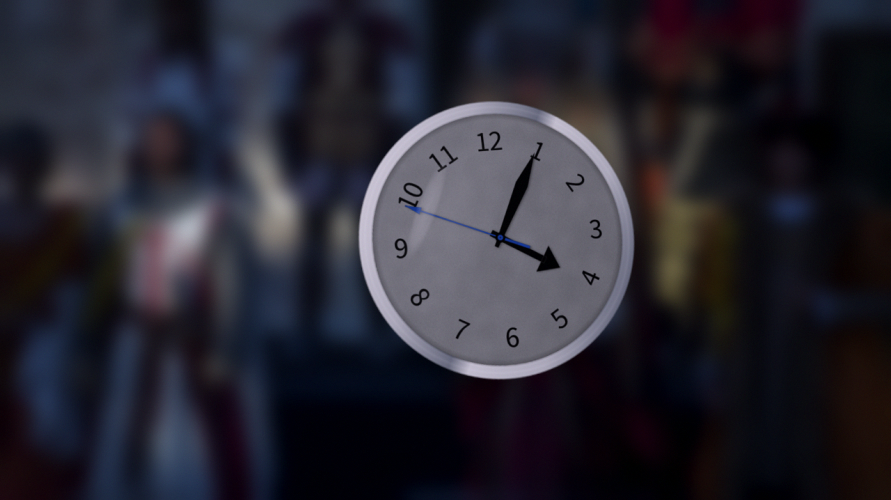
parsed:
4 h 04 min 49 s
